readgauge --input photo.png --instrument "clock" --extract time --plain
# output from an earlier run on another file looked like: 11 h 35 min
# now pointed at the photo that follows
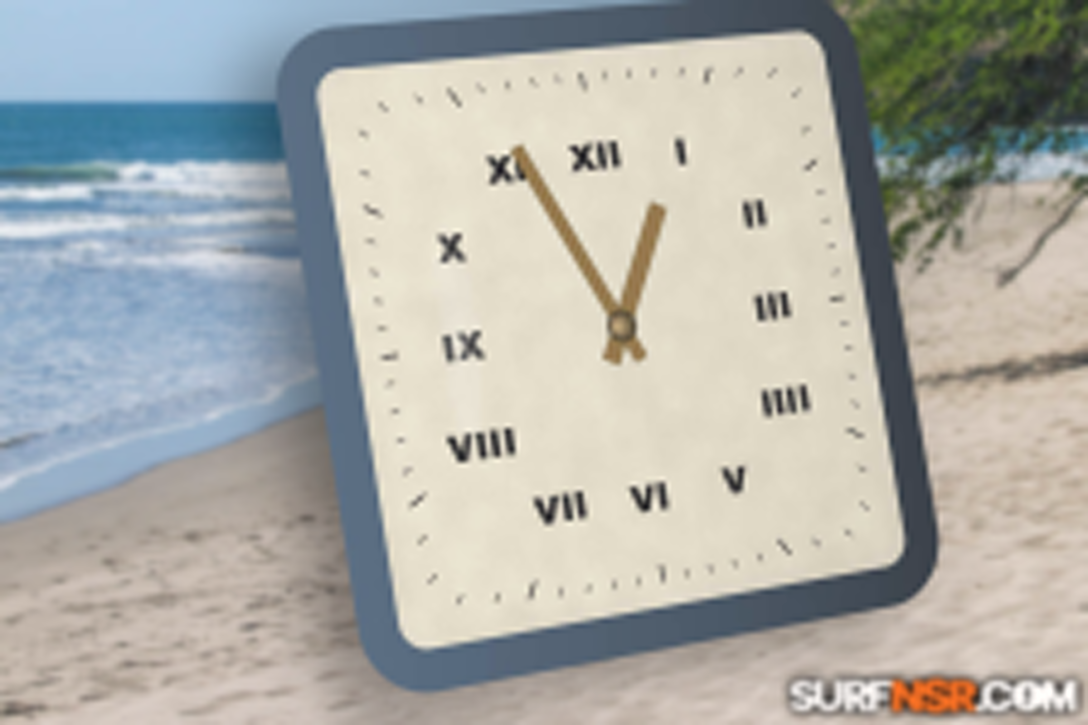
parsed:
12 h 56 min
